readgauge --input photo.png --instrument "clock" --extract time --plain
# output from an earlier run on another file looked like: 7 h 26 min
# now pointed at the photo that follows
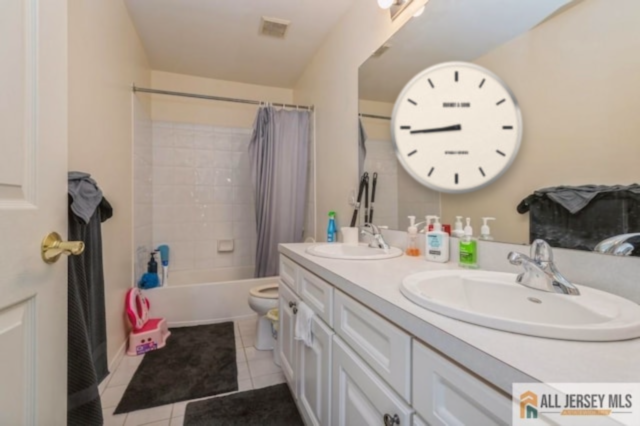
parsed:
8 h 44 min
